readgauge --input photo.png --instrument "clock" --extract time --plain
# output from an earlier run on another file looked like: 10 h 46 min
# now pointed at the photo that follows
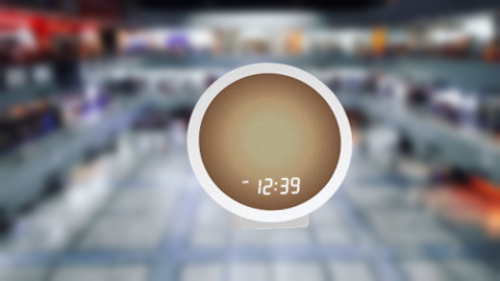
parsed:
12 h 39 min
